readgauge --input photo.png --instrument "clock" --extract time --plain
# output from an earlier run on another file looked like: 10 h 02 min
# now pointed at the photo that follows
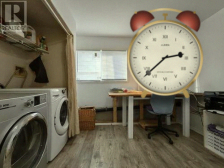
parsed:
2 h 38 min
